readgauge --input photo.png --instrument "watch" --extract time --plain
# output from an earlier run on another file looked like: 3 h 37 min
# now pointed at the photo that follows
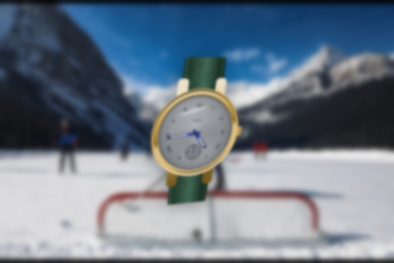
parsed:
4 h 44 min
